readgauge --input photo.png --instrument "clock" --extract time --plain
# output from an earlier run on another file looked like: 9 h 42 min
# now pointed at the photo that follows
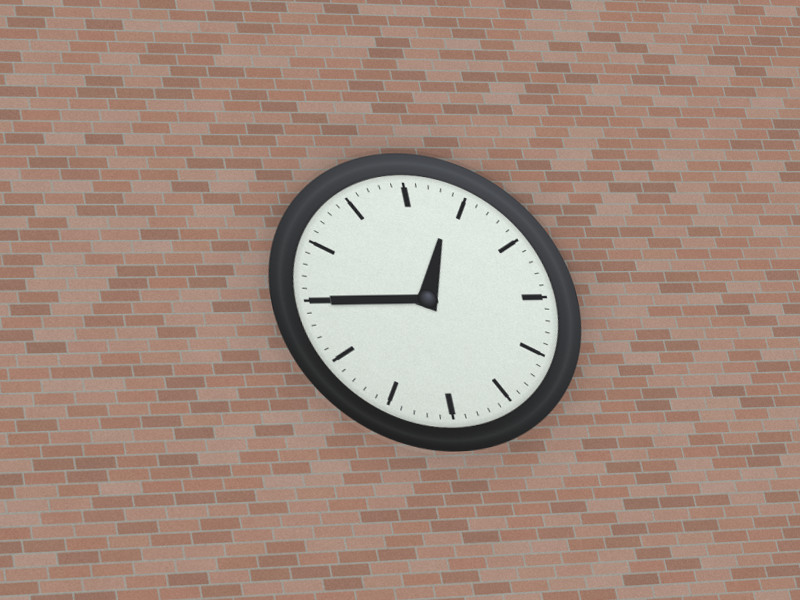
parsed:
12 h 45 min
